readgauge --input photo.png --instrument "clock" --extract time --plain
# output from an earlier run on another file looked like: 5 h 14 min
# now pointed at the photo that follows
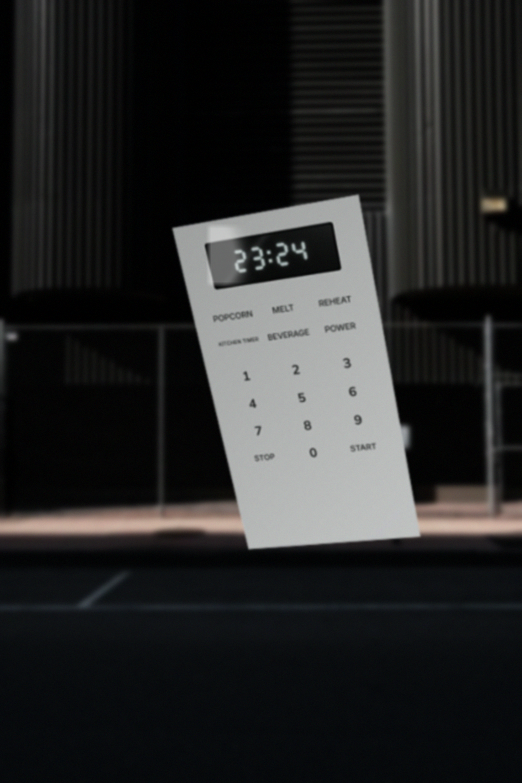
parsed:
23 h 24 min
